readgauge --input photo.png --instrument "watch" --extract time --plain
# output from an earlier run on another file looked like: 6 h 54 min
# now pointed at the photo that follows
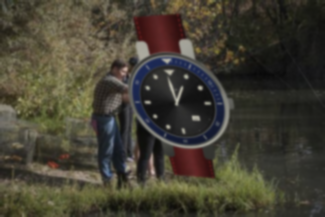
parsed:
12 h 59 min
